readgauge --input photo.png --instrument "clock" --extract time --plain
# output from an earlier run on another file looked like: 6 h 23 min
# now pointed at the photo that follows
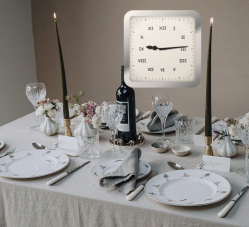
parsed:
9 h 14 min
